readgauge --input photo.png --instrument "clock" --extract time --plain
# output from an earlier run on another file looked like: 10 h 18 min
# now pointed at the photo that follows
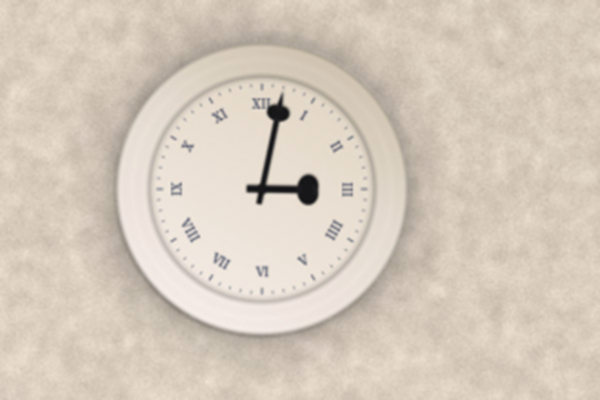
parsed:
3 h 02 min
